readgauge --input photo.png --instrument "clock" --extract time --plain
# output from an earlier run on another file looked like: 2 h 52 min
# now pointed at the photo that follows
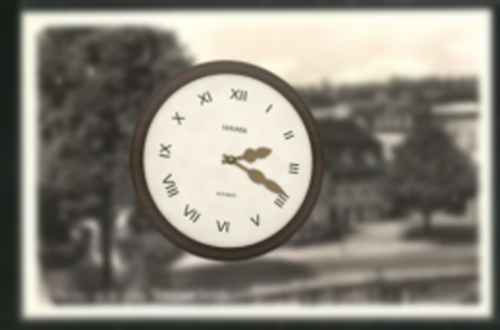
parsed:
2 h 19 min
